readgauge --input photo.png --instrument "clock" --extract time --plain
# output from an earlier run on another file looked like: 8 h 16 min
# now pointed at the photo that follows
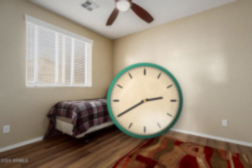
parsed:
2 h 40 min
